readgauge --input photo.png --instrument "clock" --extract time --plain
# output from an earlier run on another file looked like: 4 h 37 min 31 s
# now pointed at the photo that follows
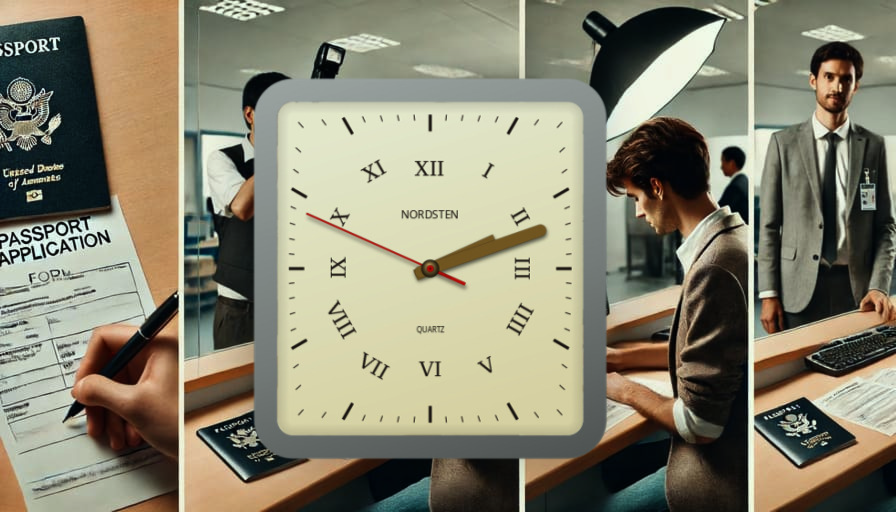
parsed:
2 h 11 min 49 s
